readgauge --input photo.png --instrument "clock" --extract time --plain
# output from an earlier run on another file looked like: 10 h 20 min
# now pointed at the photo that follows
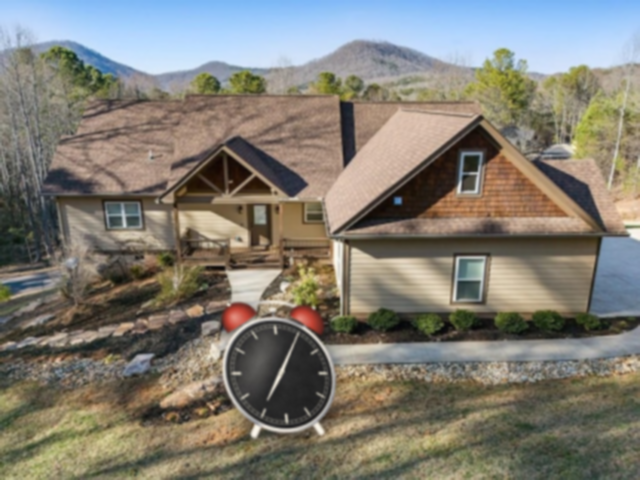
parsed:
7 h 05 min
